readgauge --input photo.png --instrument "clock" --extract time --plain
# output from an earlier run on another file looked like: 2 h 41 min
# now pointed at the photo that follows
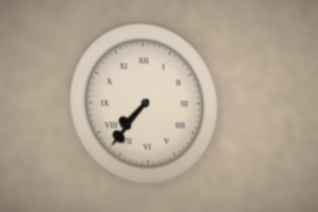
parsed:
7 h 37 min
